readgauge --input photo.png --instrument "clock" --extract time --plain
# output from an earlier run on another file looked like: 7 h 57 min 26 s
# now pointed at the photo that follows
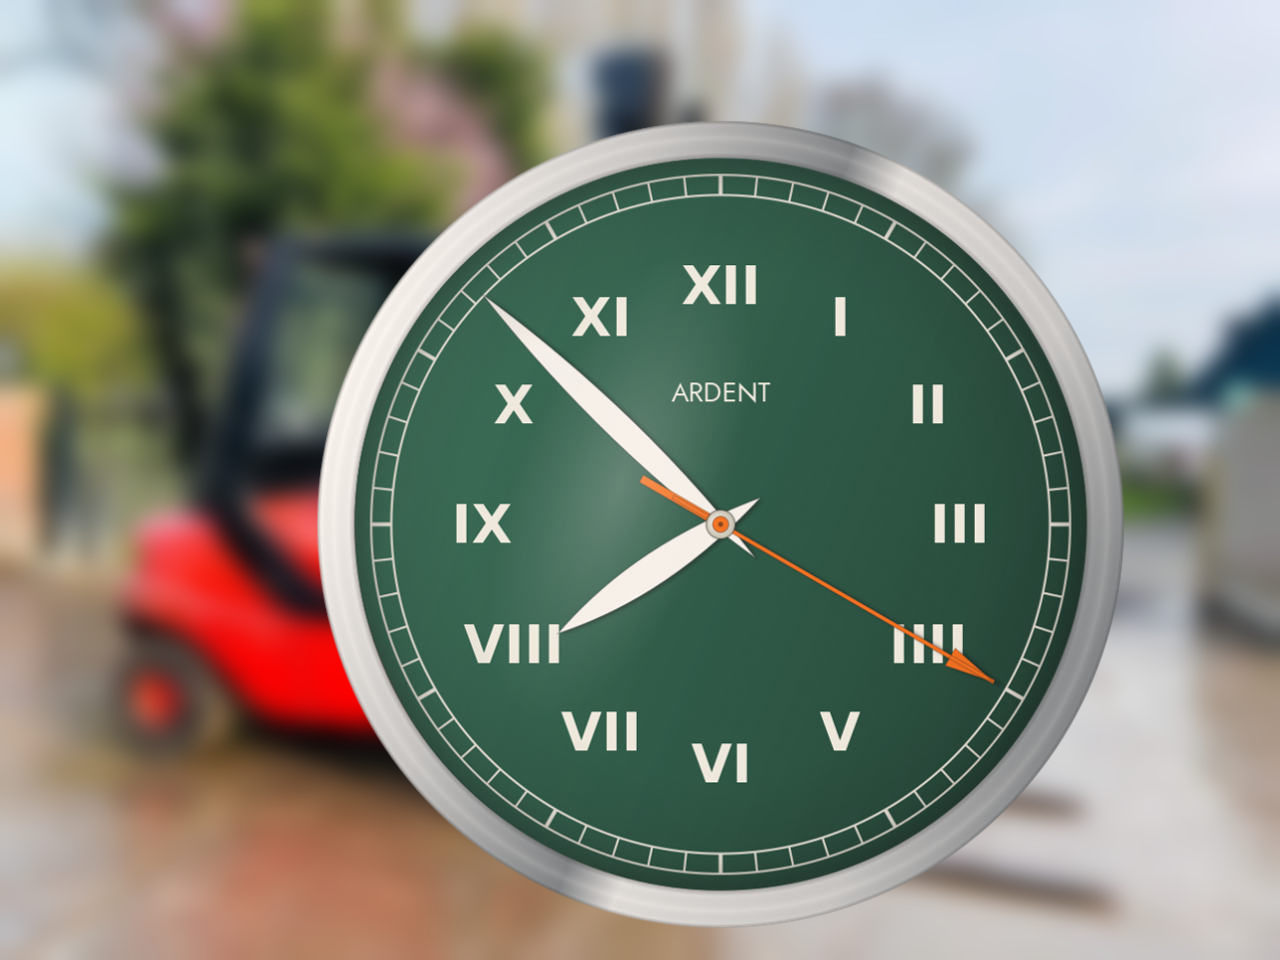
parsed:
7 h 52 min 20 s
